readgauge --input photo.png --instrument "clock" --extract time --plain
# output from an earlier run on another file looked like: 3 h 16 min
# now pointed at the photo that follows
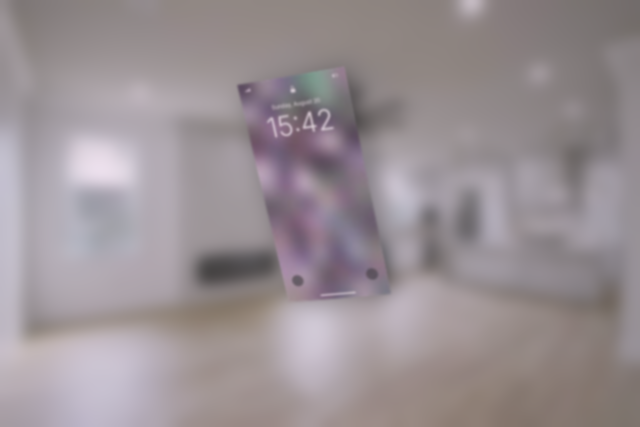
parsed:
15 h 42 min
